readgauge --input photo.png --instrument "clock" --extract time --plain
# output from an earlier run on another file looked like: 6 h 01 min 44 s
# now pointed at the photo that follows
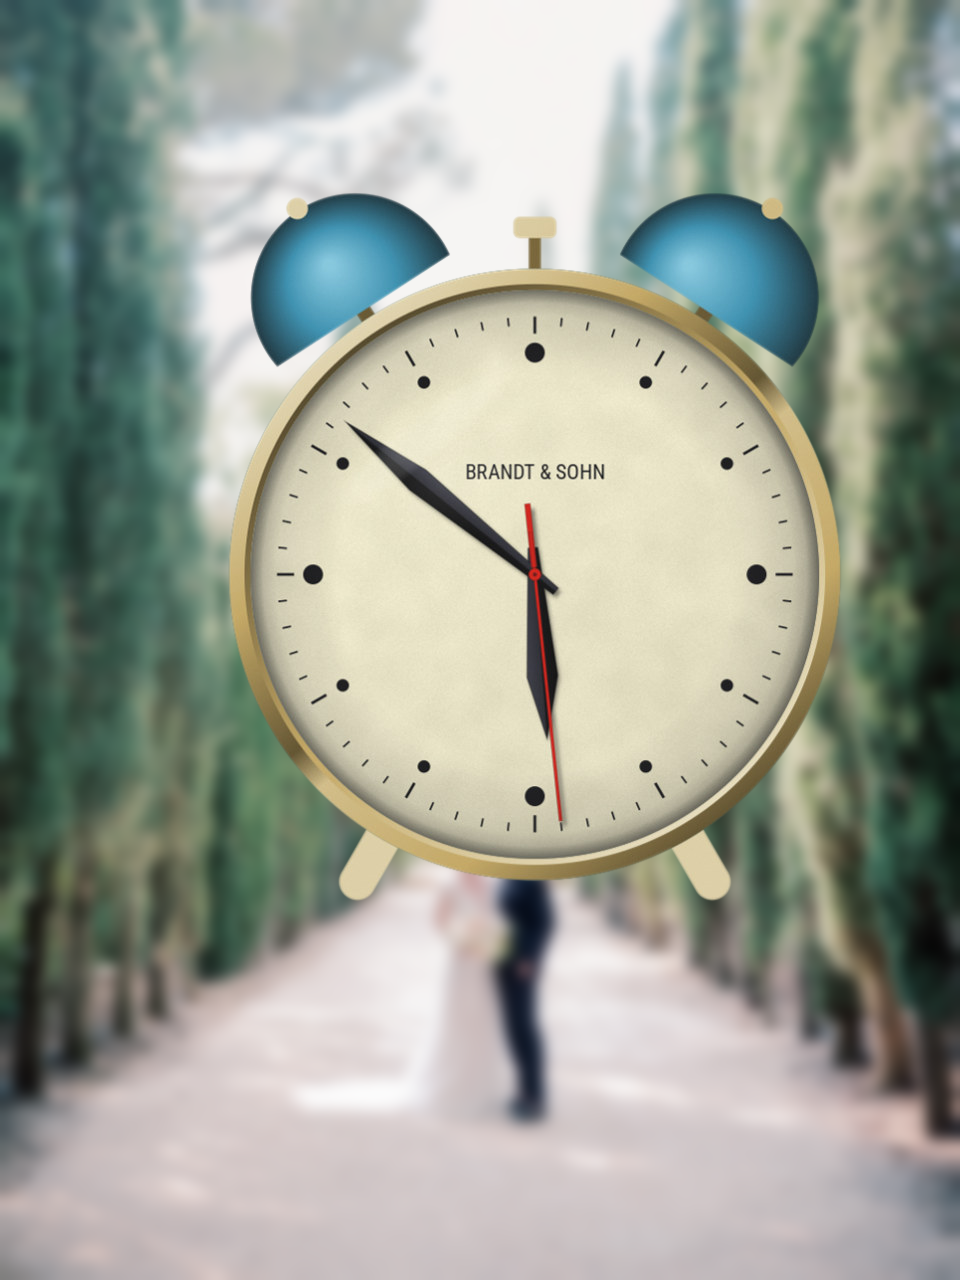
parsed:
5 h 51 min 29 s
